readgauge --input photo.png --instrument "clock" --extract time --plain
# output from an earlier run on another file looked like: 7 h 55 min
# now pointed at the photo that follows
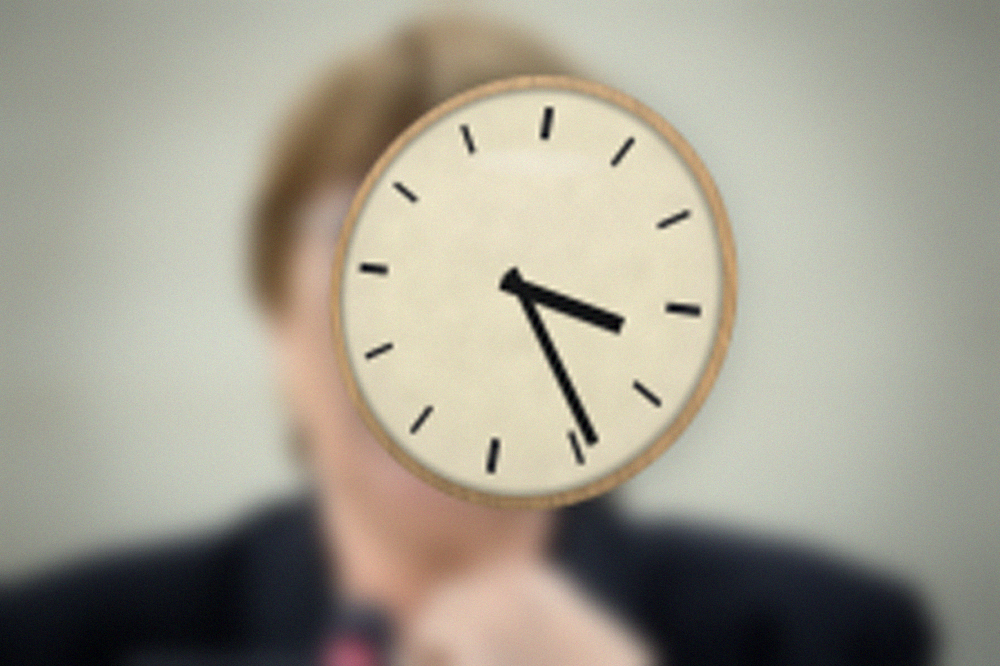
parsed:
3 h 24 min
